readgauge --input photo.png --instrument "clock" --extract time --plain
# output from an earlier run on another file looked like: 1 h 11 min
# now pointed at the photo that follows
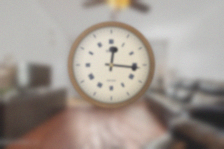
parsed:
12 h 16 min
